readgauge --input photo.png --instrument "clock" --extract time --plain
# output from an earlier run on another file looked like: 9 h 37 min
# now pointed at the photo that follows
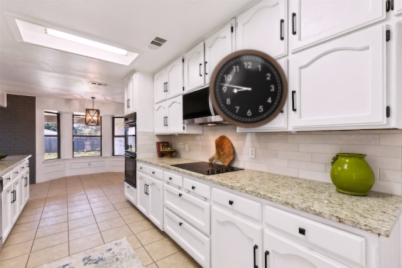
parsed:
8 h 47 min
